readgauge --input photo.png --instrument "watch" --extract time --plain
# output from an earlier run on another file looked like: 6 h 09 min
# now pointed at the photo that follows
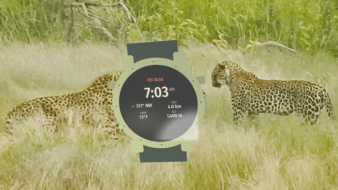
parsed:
7 h 03 min
